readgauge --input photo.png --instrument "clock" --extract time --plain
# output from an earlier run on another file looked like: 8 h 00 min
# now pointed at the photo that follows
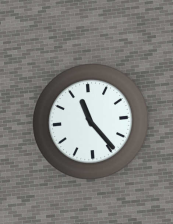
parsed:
11 h 24 min
